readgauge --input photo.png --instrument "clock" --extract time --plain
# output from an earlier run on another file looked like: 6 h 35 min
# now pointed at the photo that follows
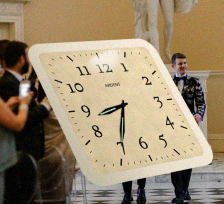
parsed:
8 h 35 min
